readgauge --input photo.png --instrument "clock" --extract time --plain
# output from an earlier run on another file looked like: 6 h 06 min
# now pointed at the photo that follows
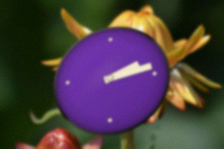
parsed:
2 h 13 min
